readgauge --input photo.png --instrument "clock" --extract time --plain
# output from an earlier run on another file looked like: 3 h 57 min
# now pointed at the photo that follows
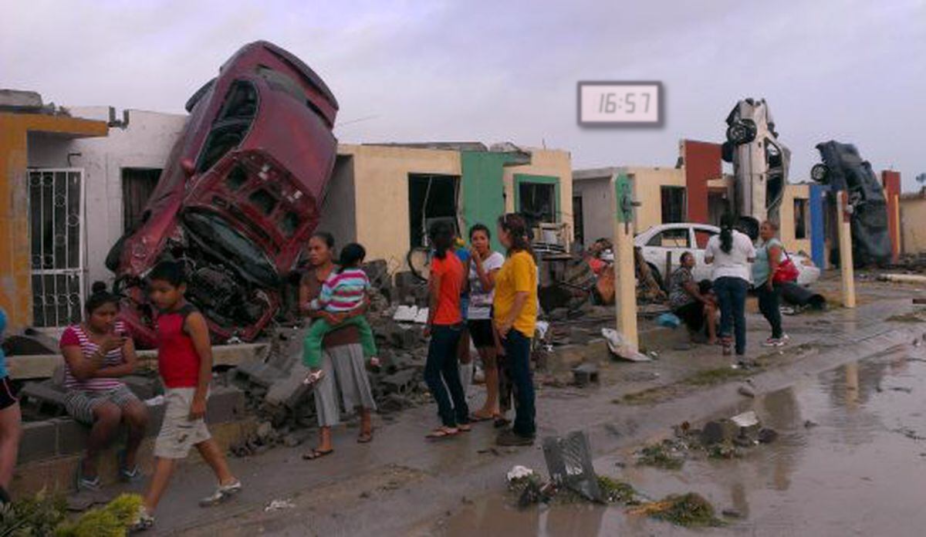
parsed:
16 h 57 min
